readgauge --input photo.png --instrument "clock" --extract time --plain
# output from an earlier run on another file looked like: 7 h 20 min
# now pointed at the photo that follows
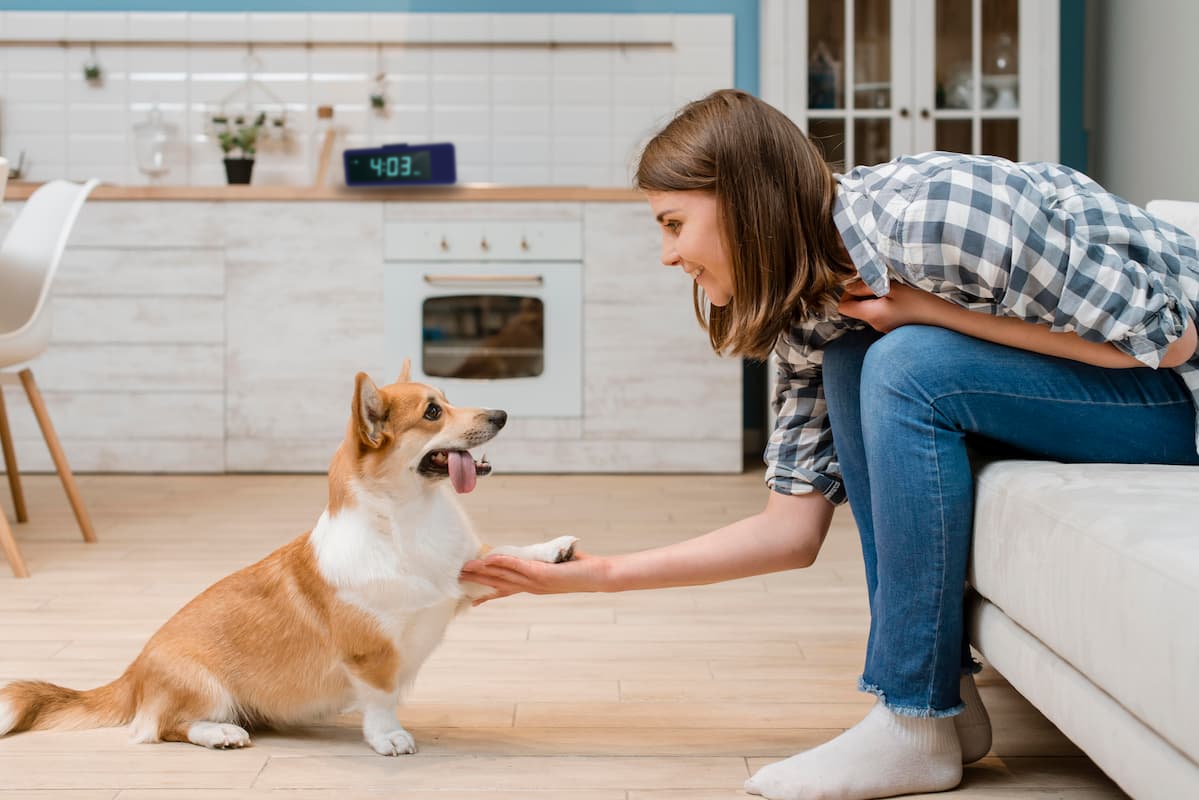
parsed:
4 h 03 min
